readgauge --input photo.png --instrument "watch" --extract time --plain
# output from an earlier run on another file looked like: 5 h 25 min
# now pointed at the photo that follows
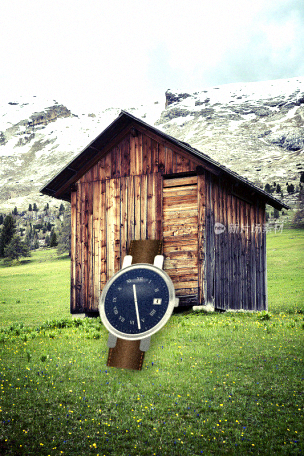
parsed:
11 h 27 min
